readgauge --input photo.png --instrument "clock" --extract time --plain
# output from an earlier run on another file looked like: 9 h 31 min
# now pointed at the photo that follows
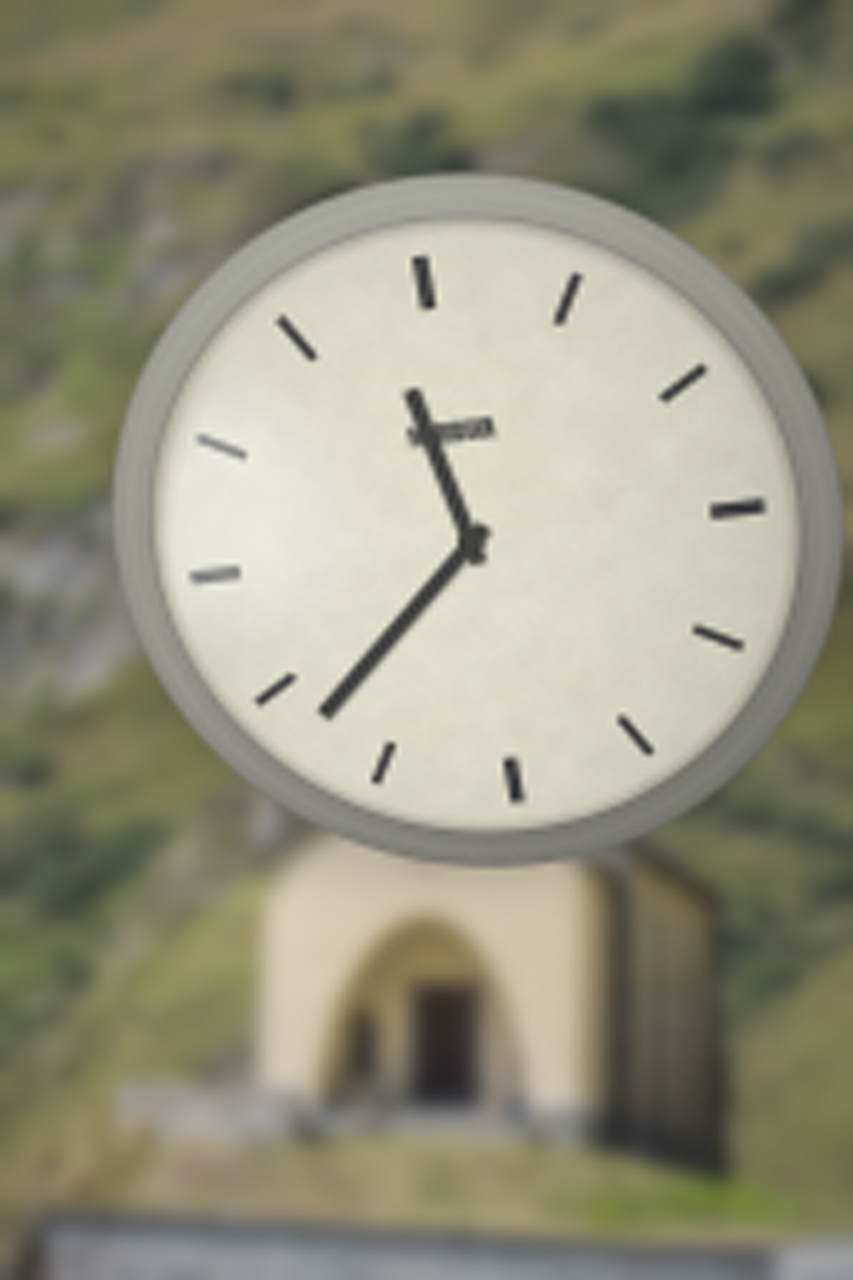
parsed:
11 h 38 min
